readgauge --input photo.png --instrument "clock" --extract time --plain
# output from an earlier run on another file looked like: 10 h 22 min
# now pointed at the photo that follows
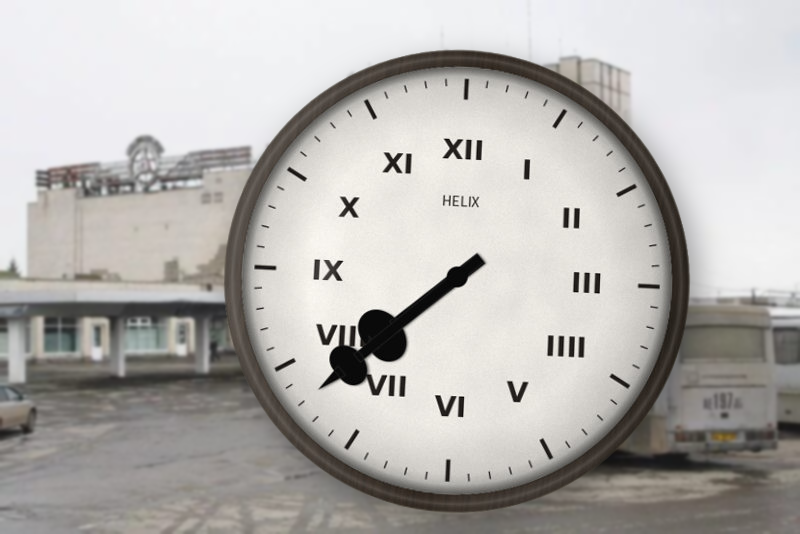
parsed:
7 h 38 min
